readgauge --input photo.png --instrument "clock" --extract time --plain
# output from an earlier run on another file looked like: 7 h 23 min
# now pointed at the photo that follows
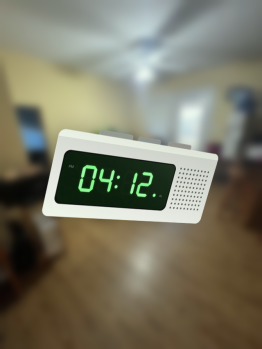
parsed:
4 h 12 min
